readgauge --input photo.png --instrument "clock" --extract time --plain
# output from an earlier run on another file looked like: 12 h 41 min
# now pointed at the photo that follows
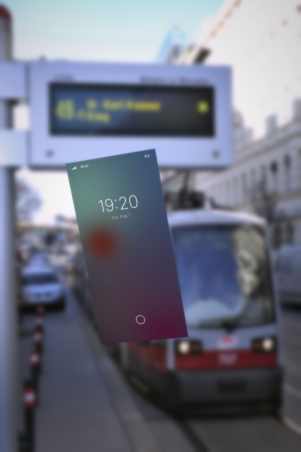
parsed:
19 h 20 min
